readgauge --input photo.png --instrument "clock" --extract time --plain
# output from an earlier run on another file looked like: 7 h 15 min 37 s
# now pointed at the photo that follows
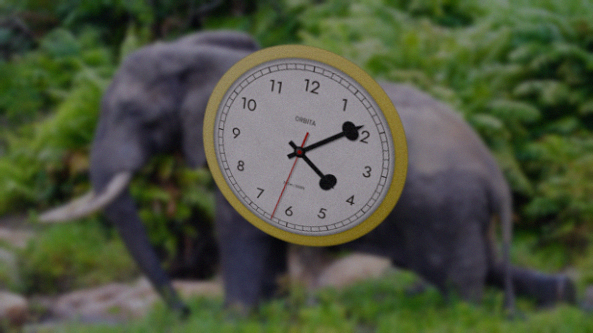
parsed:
4 h 08 min 32 s
